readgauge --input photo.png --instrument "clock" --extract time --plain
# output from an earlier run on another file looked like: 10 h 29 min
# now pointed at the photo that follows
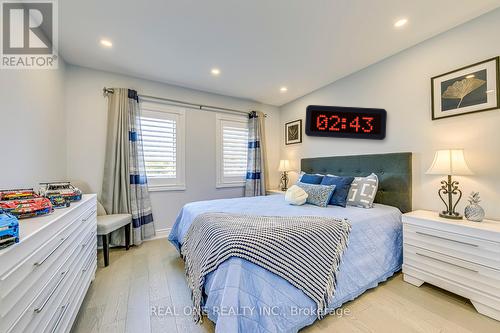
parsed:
2 h 43 min
